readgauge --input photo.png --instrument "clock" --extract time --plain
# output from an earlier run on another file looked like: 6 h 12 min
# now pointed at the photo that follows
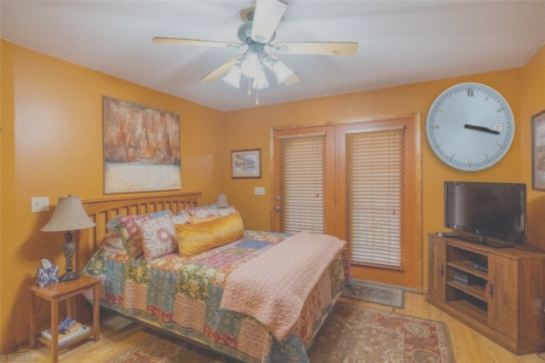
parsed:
3 h 17 min
